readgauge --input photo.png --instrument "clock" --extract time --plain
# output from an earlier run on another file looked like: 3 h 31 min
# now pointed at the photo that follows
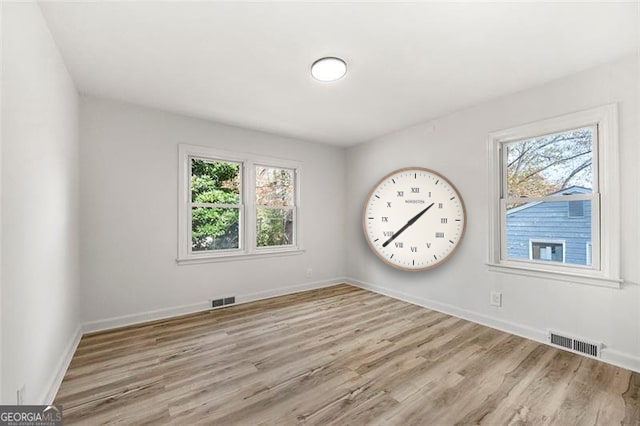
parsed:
1 h 38 min
